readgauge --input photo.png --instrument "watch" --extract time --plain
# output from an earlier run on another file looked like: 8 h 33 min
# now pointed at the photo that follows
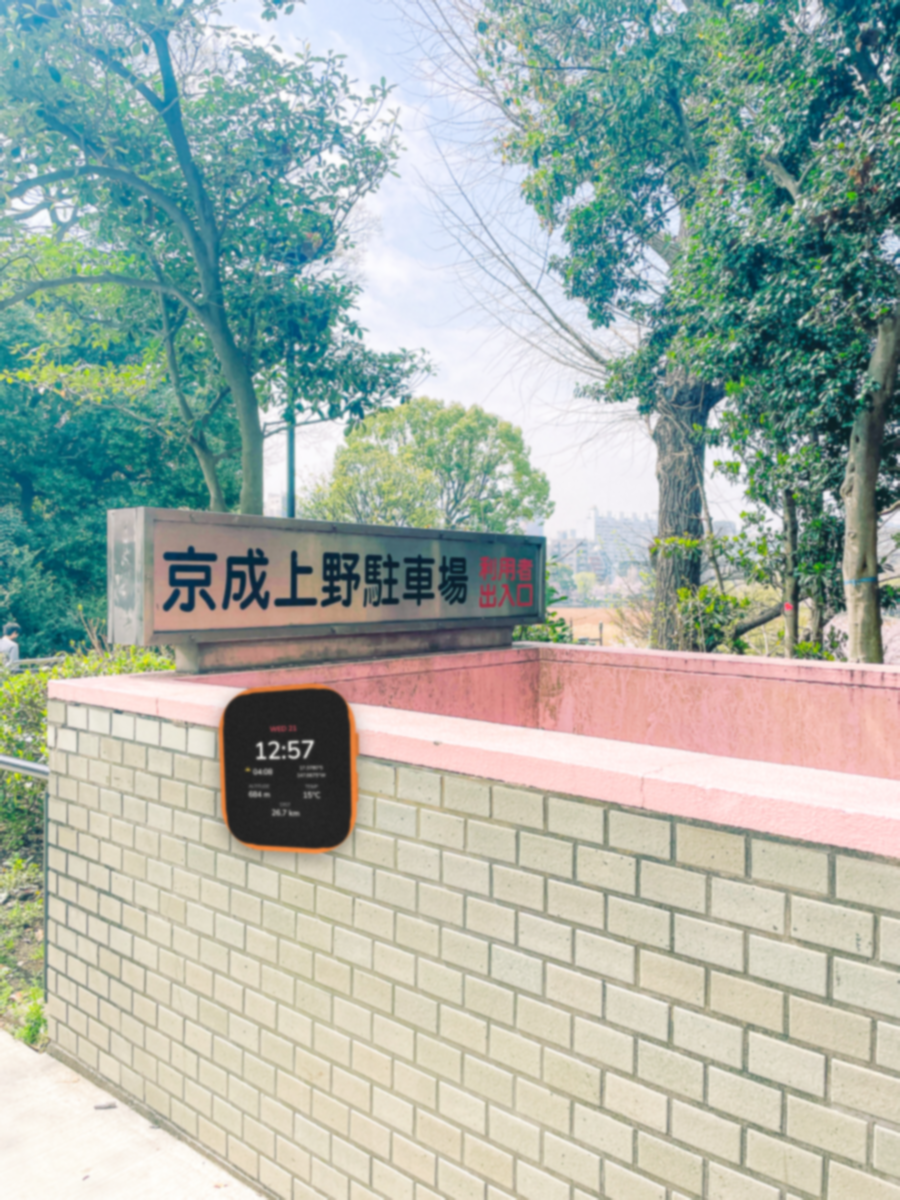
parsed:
12 h 57 min
